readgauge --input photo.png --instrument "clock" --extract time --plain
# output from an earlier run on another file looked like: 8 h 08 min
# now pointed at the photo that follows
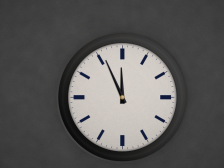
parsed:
11 h 56 min
